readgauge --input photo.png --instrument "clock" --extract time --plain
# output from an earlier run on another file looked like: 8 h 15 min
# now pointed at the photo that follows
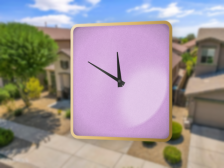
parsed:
11 h 50 min
